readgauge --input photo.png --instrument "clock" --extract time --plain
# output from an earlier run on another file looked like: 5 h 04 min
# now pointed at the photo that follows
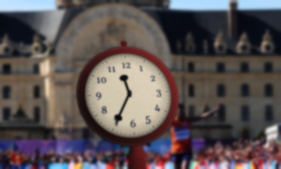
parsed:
11 h 35 min
